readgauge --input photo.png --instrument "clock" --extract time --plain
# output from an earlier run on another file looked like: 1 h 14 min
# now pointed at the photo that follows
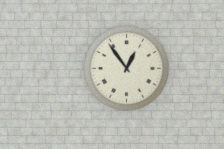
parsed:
12 h 54 min
